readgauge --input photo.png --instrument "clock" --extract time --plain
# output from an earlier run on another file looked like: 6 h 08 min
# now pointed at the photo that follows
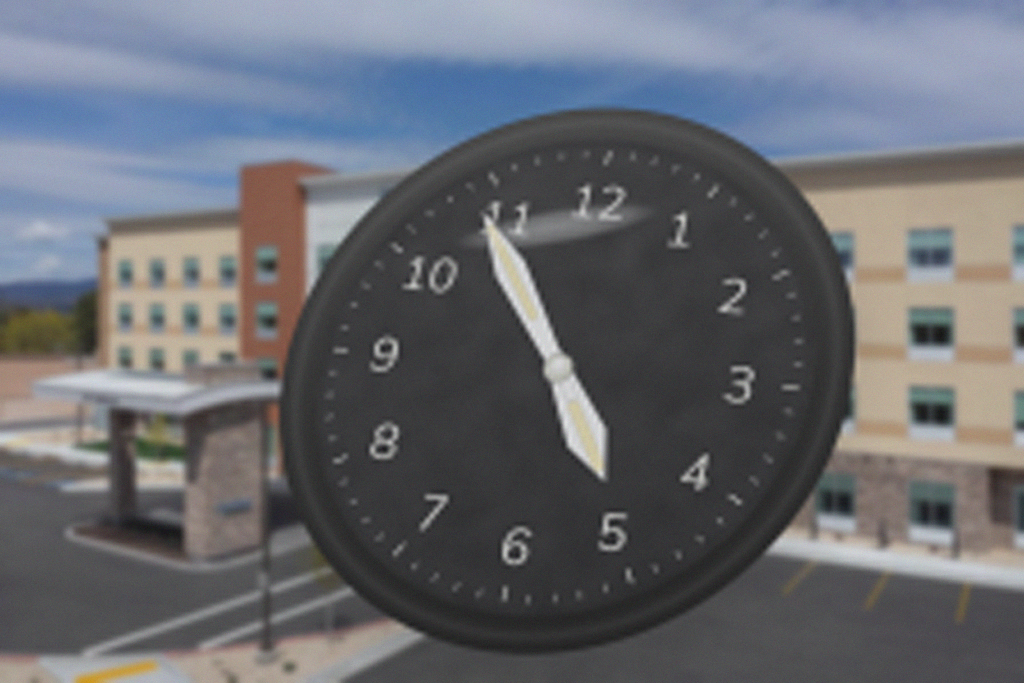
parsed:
4 h 54 min
